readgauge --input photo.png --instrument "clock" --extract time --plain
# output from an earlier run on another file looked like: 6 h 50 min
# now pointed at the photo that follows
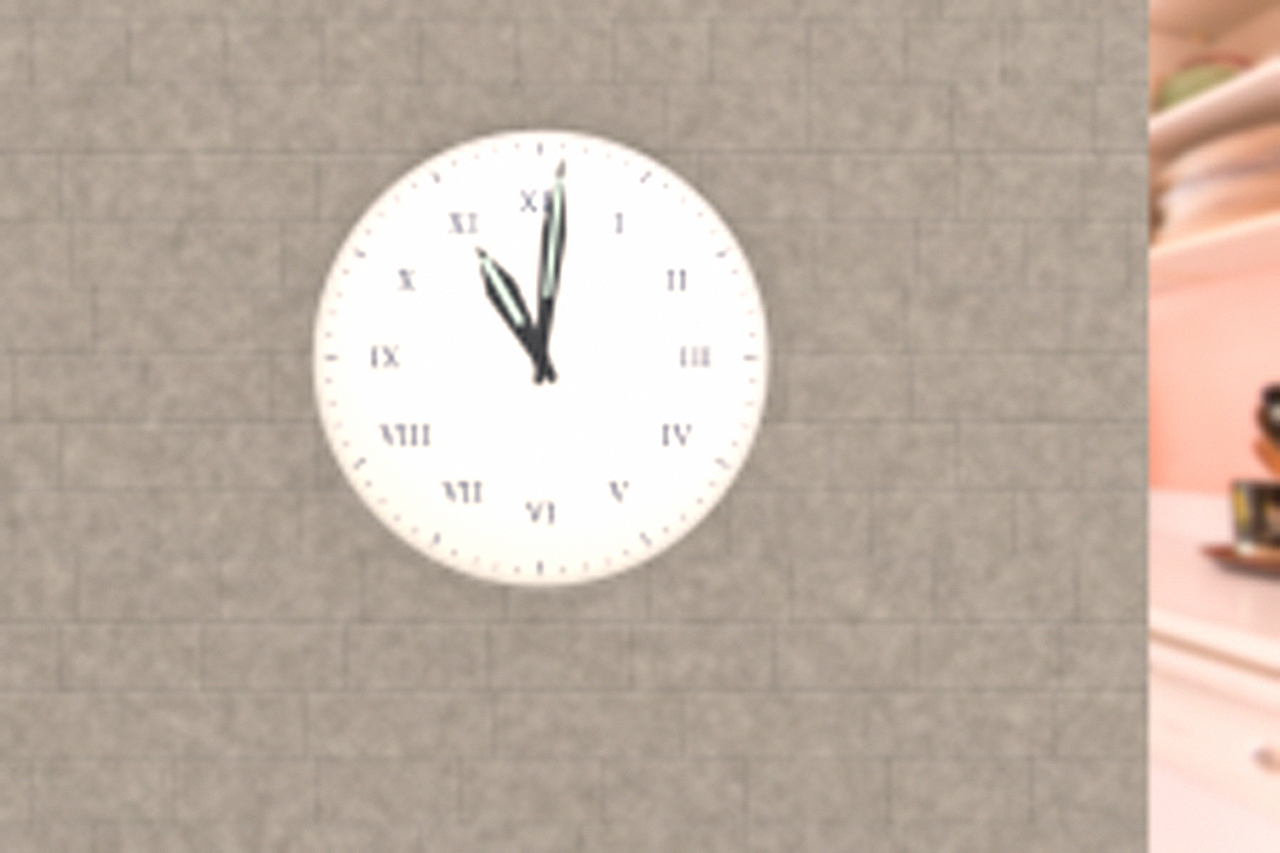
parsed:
11 h 01 min
